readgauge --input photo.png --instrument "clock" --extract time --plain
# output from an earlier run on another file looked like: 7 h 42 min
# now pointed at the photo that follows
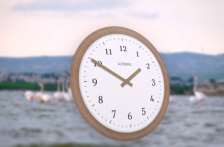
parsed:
1 h 50 min
